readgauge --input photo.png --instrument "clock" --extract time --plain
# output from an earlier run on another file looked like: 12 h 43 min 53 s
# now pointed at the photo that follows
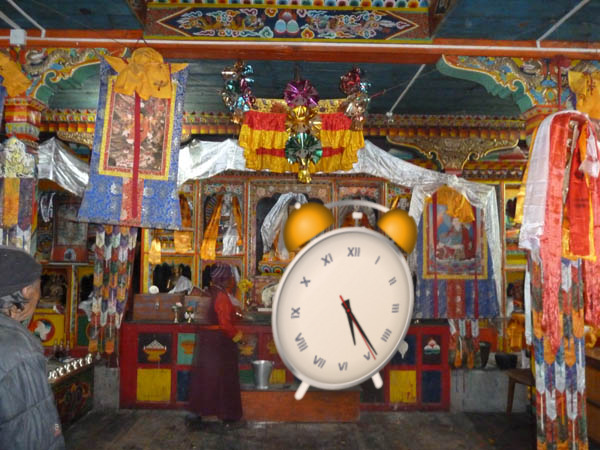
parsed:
5 h 23 min 24 s
